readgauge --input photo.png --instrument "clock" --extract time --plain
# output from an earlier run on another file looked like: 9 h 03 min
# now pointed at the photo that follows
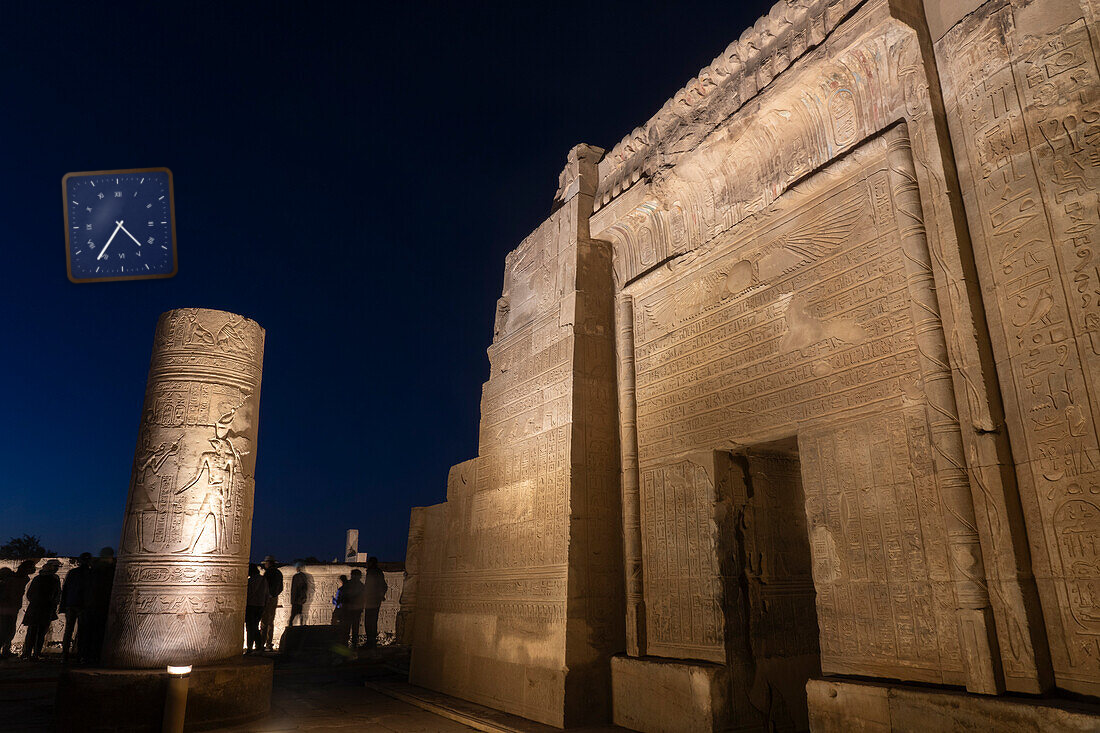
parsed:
4 h 36 min
